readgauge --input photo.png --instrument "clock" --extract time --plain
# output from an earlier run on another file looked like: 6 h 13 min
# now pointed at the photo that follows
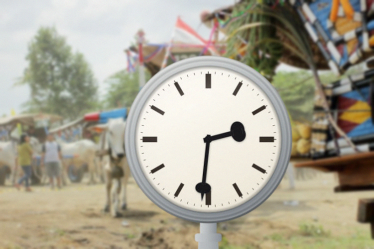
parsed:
2 h 31 min
